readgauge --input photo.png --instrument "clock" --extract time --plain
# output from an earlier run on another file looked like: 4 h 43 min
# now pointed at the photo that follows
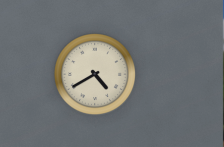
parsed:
4 h 40 min
